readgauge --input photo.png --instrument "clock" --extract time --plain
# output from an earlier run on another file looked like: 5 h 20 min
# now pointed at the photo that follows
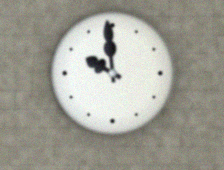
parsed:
9 h 59 min
